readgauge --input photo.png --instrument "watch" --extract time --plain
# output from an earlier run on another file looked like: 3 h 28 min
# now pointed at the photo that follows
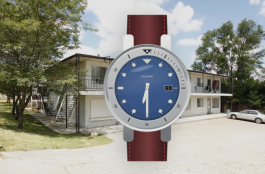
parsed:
6 h 30 min
